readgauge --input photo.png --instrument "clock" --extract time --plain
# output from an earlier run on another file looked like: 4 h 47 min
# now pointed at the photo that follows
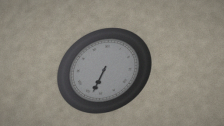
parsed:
6 h 33 min
